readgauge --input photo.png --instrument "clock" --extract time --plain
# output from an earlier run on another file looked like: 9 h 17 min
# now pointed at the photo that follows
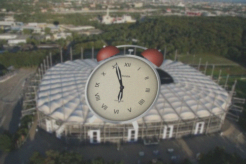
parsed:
5 h 56 min
